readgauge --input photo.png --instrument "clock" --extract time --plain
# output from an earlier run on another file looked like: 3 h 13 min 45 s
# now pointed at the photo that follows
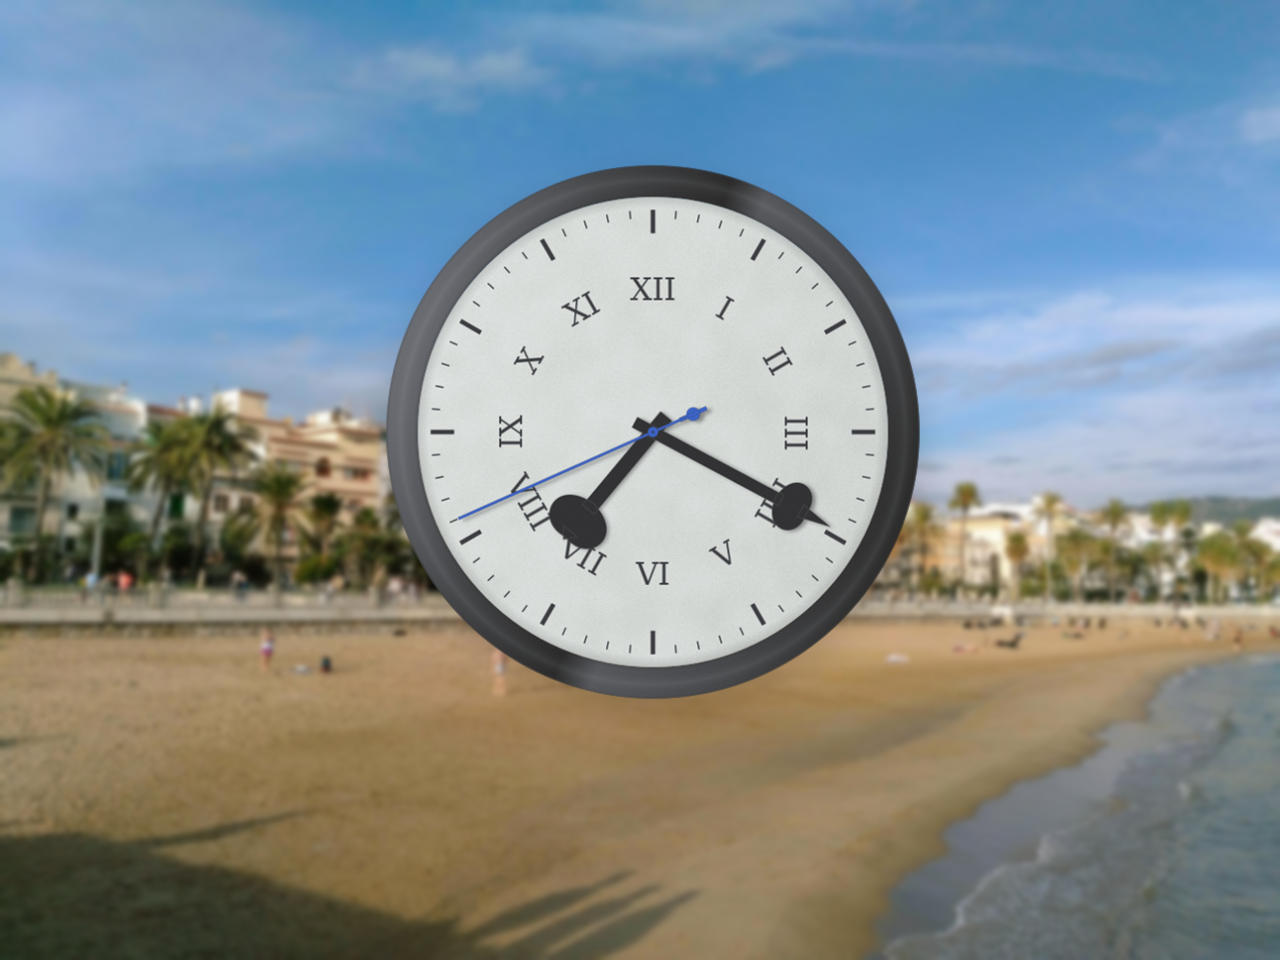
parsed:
7 h 19 min 41 s
